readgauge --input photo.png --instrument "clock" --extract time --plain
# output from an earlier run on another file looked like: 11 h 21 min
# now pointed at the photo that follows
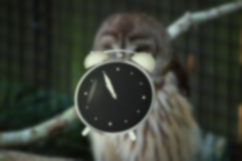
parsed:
10 h 55 min
